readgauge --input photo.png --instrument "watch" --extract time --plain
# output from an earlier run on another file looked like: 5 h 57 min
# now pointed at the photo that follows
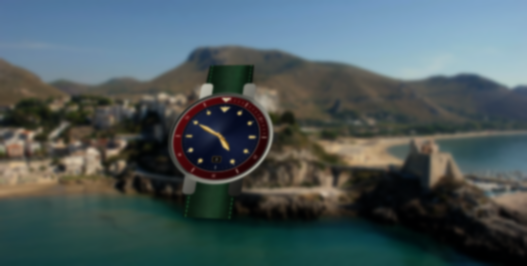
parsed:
4 h 50 min
